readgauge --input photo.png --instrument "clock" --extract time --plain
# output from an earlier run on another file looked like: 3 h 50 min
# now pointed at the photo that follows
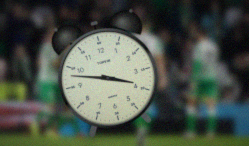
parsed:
3 h 48 min
